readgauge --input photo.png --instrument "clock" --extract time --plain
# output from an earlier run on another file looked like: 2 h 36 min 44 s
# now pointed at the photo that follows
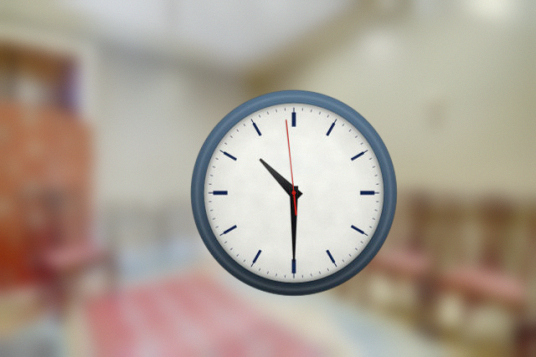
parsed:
10 h 29 min 59 s
